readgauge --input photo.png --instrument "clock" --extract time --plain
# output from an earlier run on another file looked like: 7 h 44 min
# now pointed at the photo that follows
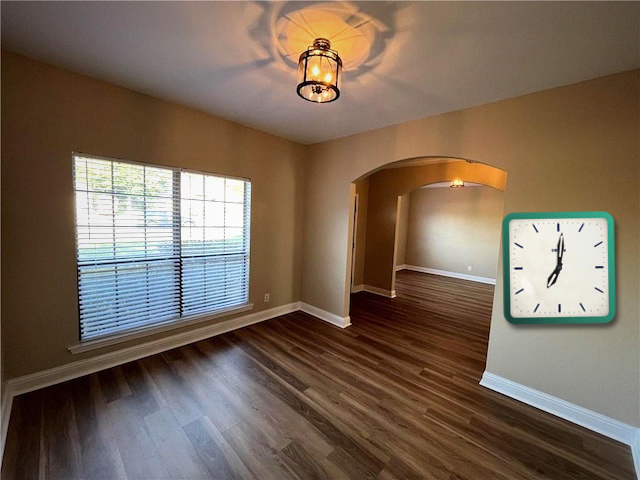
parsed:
7 h 01 min
